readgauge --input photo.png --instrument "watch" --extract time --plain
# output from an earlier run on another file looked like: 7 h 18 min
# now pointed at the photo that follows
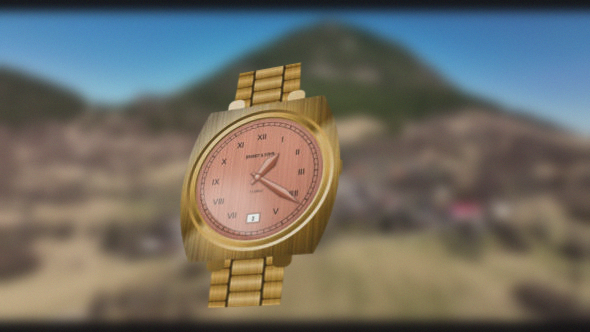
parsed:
1 h 21 min
